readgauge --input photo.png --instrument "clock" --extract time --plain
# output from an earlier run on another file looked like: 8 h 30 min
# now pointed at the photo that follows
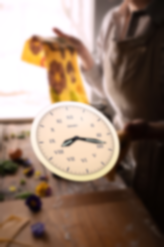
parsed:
8 h 18 min
